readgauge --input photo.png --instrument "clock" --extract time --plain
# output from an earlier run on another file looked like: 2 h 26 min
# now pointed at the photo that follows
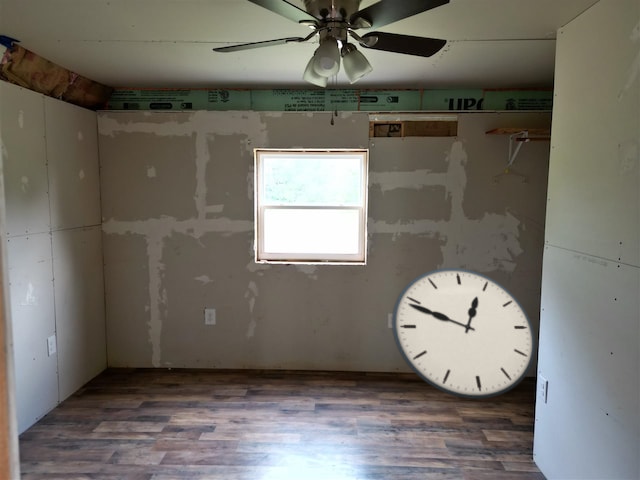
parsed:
12 h 49 min
